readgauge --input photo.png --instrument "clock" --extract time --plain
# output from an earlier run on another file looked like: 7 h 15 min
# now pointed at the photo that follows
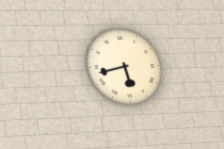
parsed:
5 h 43 min
